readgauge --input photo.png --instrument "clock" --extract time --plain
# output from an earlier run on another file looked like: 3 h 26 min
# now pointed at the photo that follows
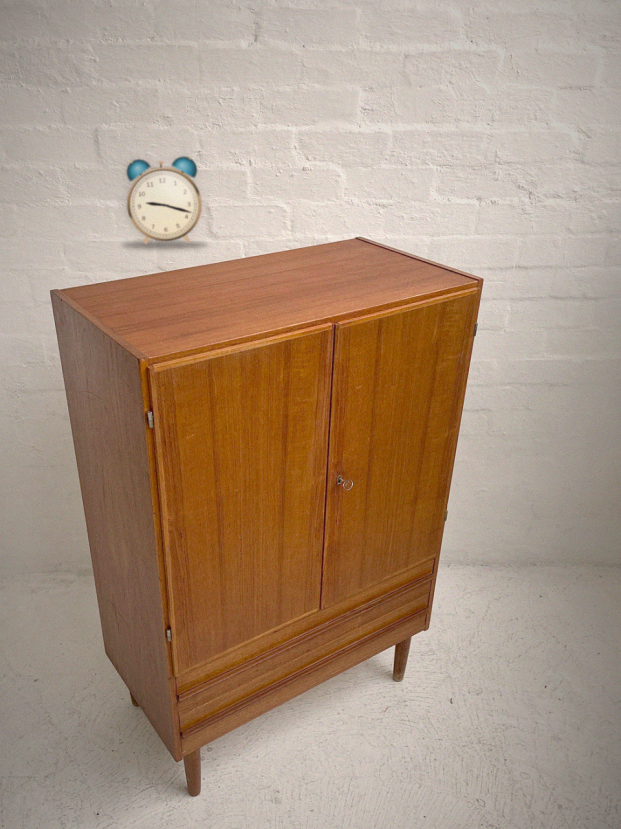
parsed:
9 h 18 min
